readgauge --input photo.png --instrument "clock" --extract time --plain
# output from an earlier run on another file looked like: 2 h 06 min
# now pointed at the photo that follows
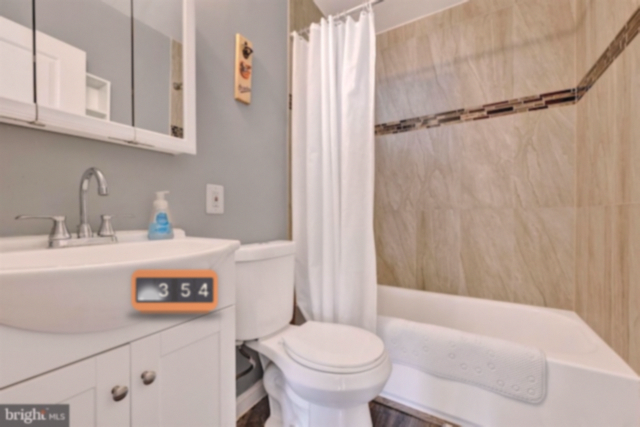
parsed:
3 h 54 min
